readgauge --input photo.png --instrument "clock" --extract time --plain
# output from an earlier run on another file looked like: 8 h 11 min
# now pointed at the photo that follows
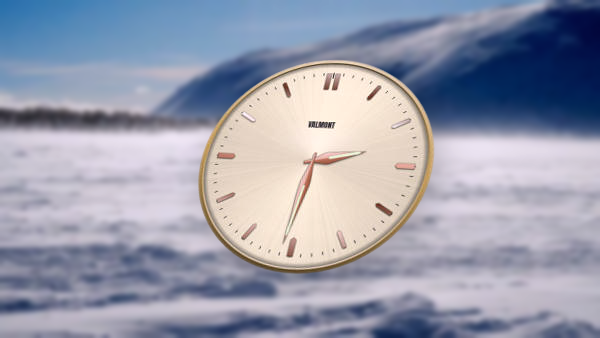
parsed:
2 h 31 min
